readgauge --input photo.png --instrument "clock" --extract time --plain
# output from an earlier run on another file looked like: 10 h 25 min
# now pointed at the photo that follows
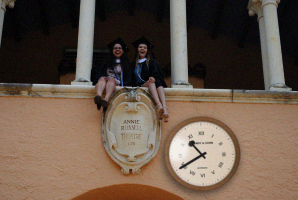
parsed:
10 h 40 min
